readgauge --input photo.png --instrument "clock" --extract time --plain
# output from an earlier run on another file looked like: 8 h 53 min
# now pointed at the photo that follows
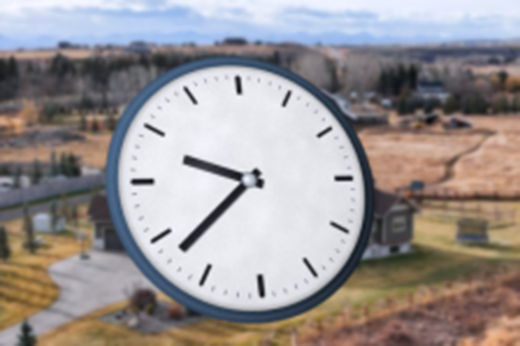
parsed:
9 h 38 min
